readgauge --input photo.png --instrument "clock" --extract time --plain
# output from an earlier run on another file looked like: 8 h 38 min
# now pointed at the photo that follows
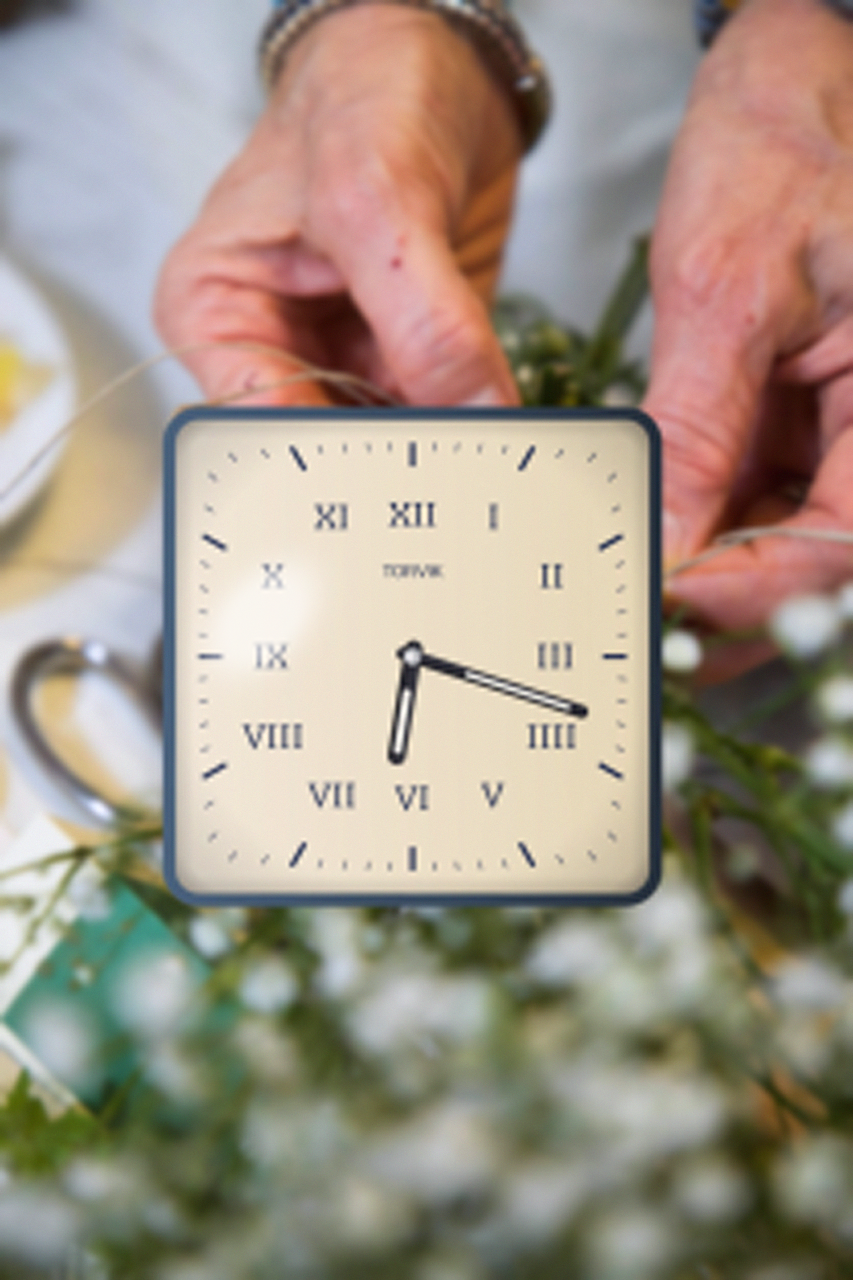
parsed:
6 h 18 min
